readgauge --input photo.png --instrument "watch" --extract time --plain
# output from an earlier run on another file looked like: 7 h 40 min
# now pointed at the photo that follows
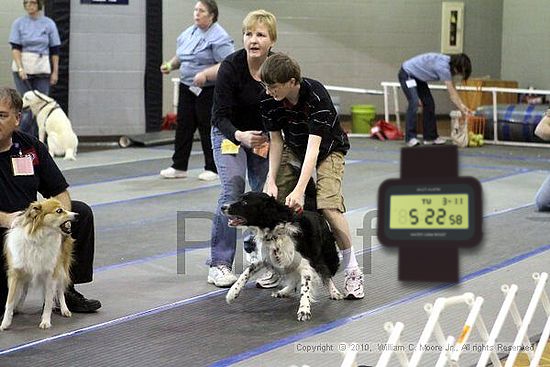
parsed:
5 h 22 min
